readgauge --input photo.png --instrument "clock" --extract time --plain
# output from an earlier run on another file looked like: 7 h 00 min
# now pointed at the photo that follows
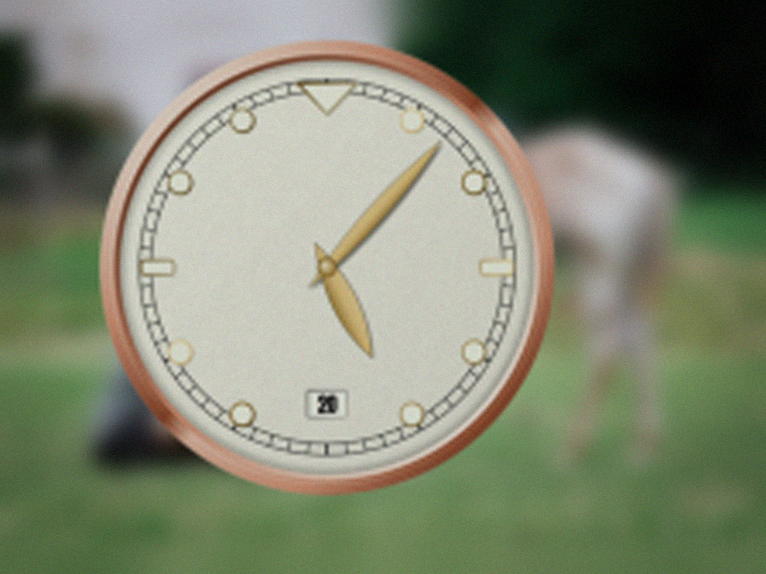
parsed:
5 h 07 min
